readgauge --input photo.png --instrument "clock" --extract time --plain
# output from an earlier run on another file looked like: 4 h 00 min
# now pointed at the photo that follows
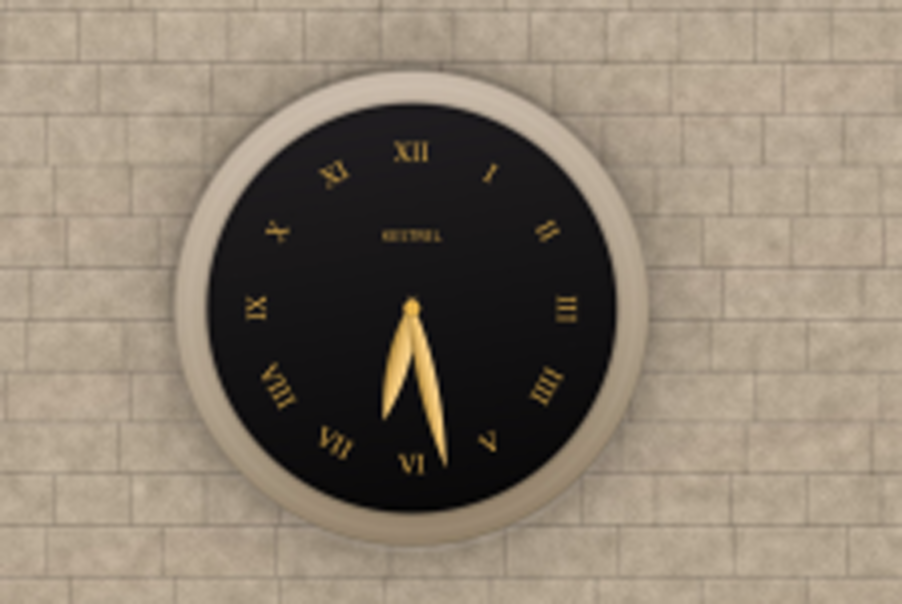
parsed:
6 h 28 min
